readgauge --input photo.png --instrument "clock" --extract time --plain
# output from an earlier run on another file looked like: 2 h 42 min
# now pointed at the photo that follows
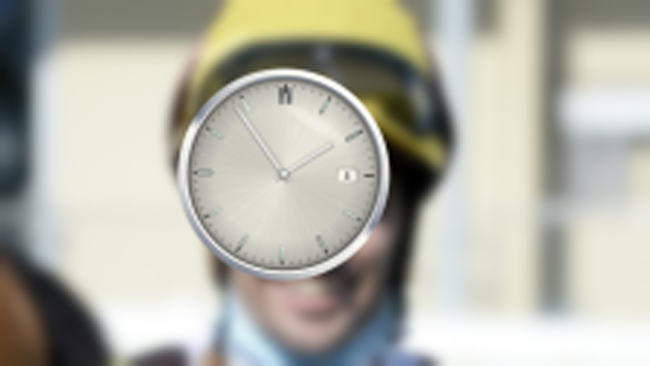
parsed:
1 h 54 min
